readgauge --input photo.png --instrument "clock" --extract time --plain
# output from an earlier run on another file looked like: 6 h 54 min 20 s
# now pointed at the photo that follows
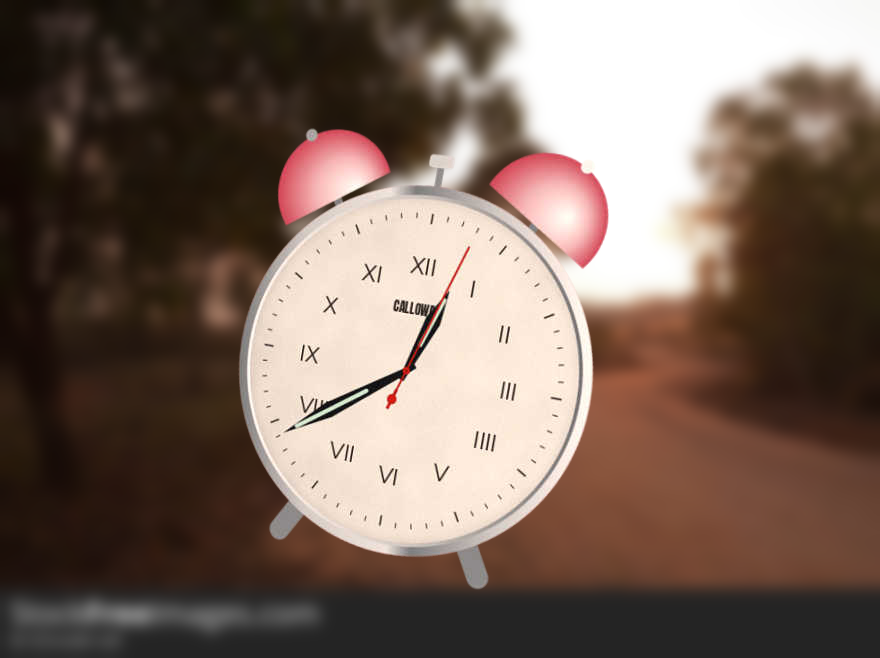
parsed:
12 h 39 min 03 s
